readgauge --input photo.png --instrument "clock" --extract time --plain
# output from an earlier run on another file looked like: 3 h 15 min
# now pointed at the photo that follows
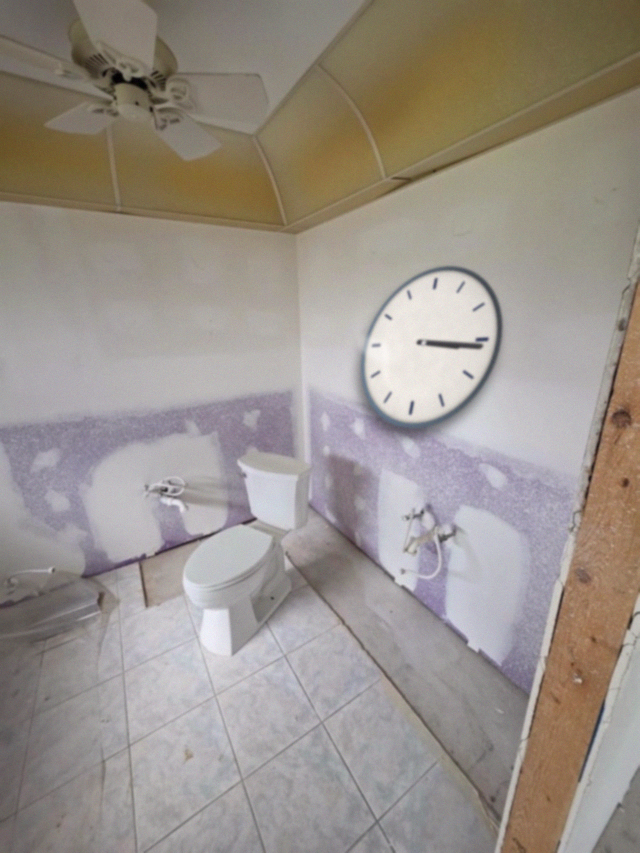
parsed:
3 h 16 min
